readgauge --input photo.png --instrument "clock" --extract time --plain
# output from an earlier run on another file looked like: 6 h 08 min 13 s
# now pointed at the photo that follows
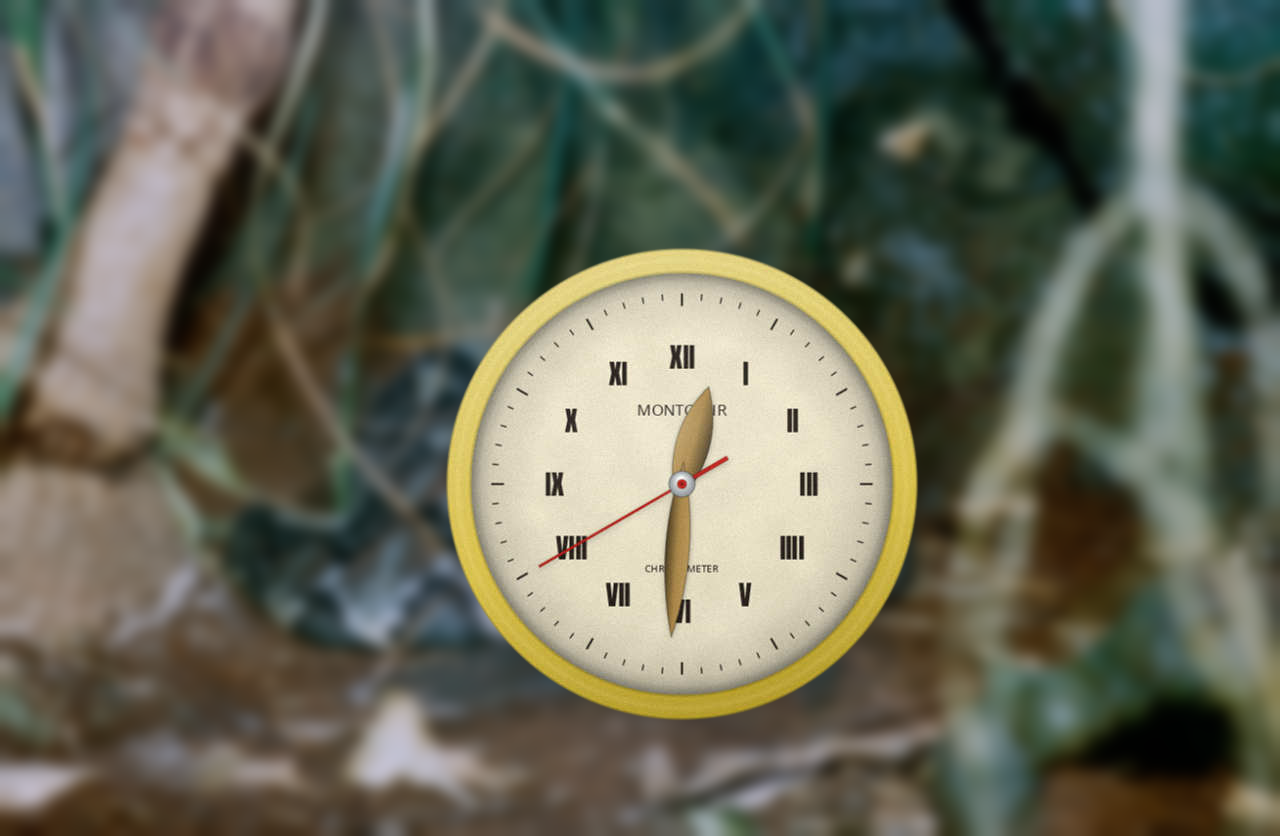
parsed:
12 h 30 min 40 s
